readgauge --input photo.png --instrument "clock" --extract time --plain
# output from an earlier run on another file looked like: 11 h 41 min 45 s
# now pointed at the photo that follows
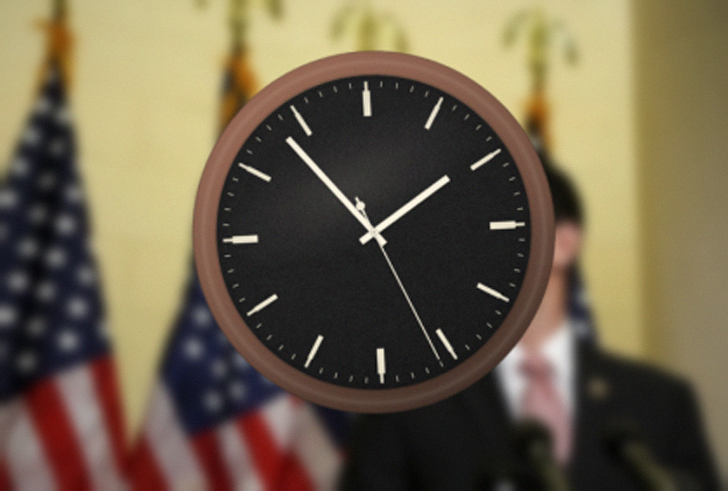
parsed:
1 h 53 min 26 s
